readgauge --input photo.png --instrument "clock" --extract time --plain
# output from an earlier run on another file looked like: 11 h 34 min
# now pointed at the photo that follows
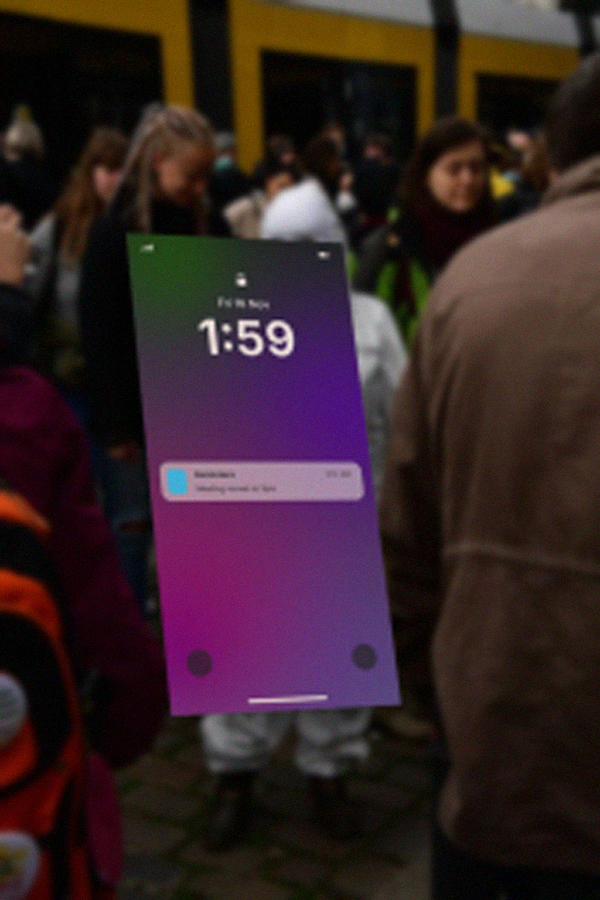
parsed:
1 h 59 min
